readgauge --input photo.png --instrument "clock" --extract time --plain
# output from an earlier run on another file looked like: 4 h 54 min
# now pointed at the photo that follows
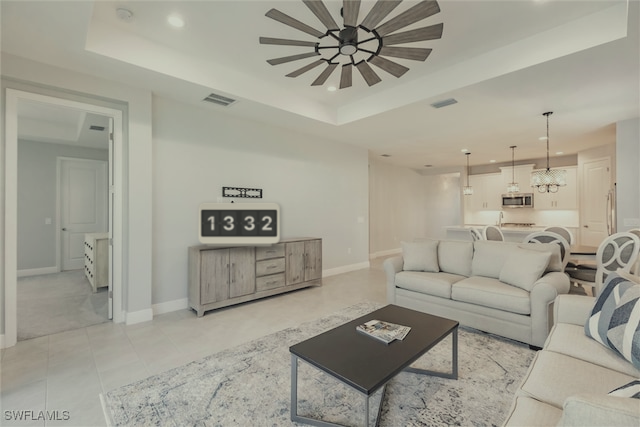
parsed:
13 h 32 min
